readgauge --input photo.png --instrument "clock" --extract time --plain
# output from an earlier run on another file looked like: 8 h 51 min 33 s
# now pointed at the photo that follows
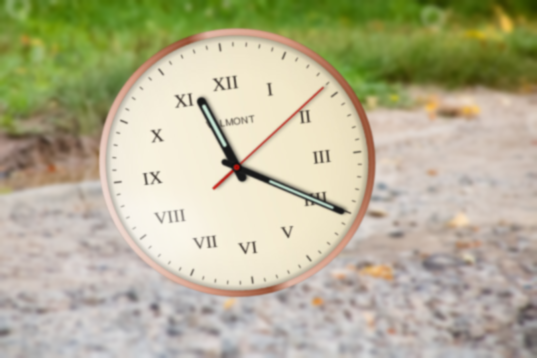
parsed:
11 h 20 min 09 s
